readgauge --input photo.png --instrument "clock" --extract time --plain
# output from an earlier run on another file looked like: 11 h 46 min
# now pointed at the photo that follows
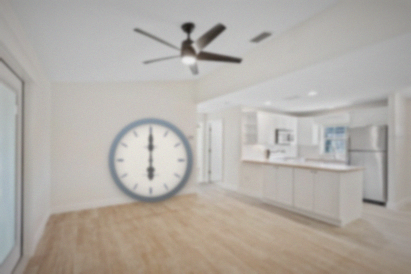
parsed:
6 h 00 min
